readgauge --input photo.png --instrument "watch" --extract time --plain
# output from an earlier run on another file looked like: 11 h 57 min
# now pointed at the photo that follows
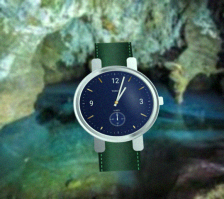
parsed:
1 h 03 min
